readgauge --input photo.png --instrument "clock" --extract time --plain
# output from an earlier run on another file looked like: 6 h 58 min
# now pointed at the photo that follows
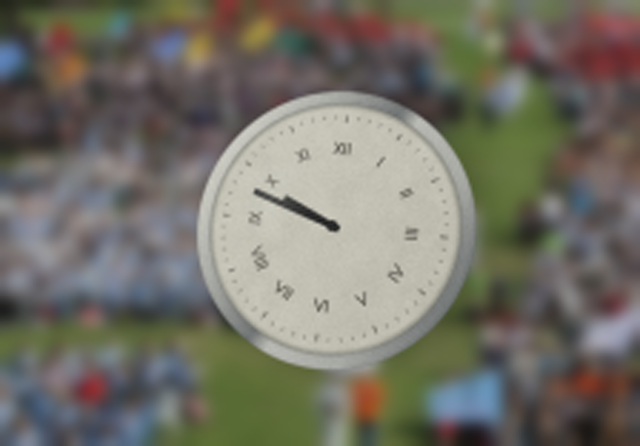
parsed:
9 h 48 min
